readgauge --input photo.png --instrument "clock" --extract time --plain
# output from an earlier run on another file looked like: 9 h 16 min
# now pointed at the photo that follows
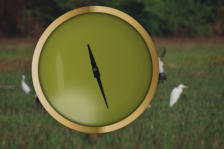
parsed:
11 h 27 min
